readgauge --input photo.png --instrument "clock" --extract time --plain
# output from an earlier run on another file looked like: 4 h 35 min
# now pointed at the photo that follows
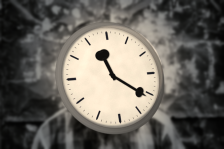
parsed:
11 h 21 min
